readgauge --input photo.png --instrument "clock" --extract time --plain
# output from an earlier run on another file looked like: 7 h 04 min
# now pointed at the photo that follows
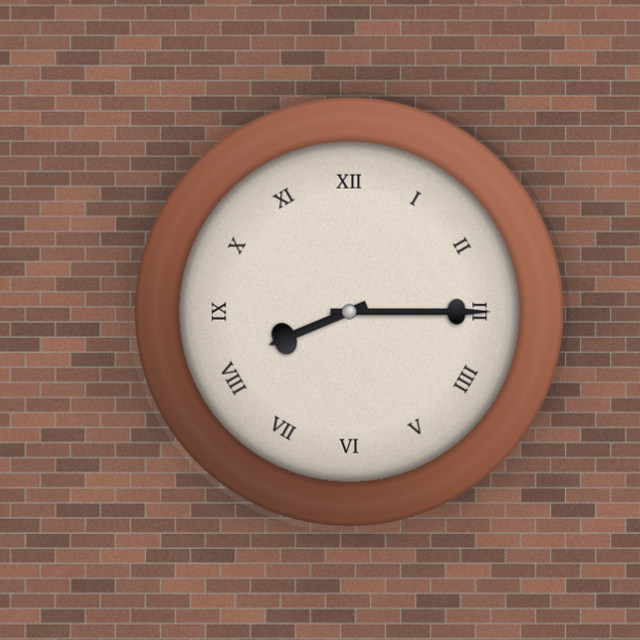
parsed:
8 h 15 min
